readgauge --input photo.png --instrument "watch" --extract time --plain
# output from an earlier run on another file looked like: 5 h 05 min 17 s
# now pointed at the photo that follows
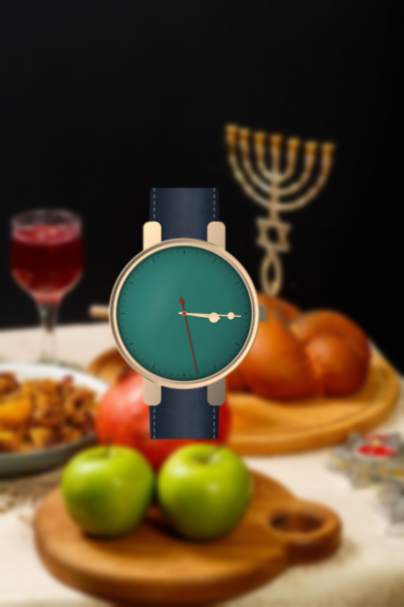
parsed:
3 h 15 min 28 s
